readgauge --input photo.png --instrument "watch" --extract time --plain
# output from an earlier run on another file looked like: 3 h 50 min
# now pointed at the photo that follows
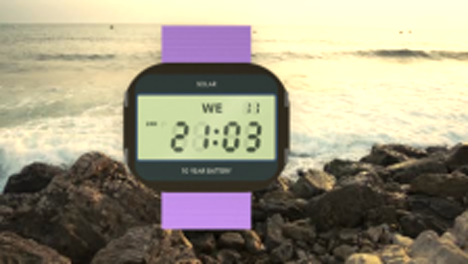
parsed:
21 h 03 min
